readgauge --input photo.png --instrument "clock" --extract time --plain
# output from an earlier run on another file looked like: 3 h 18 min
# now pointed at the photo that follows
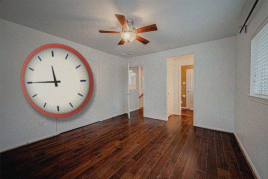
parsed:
11 h 45 min
